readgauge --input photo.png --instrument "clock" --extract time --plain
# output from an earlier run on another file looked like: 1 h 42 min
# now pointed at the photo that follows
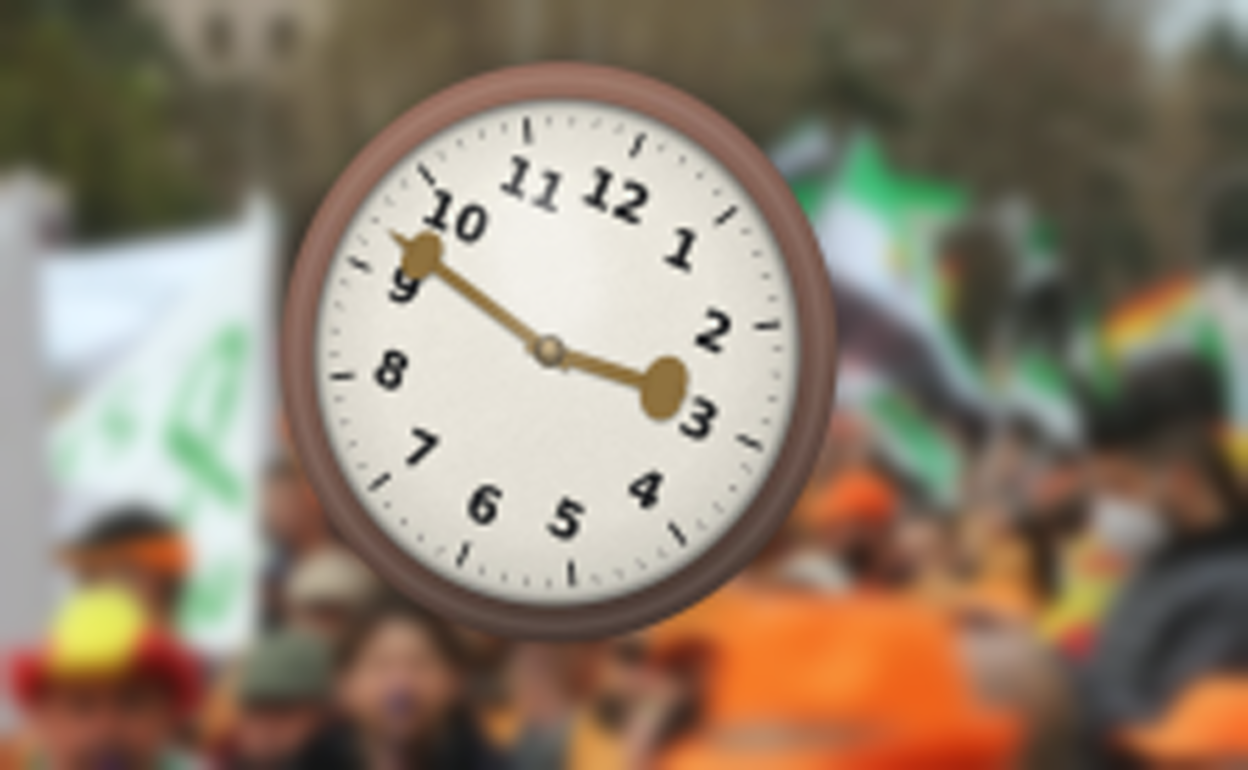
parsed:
2 h 47 min
